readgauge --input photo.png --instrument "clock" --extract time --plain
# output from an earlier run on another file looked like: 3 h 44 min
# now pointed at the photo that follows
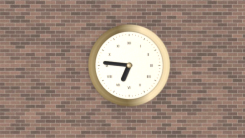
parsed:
6 h 46 min
